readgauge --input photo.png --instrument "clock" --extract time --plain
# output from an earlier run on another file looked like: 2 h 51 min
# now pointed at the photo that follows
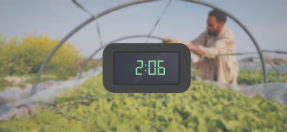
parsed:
2 h 06 min
